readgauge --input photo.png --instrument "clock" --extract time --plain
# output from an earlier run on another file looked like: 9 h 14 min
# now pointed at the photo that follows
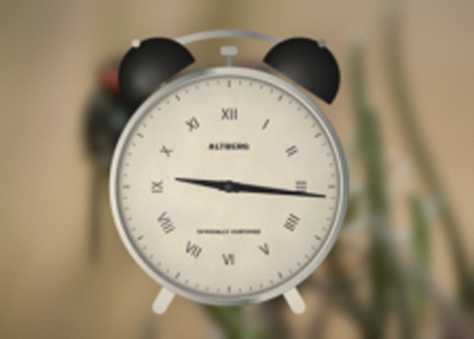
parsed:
9 h 16 min
